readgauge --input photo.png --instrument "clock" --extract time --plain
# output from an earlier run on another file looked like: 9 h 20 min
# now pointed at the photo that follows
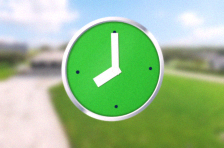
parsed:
8 h 00 min
